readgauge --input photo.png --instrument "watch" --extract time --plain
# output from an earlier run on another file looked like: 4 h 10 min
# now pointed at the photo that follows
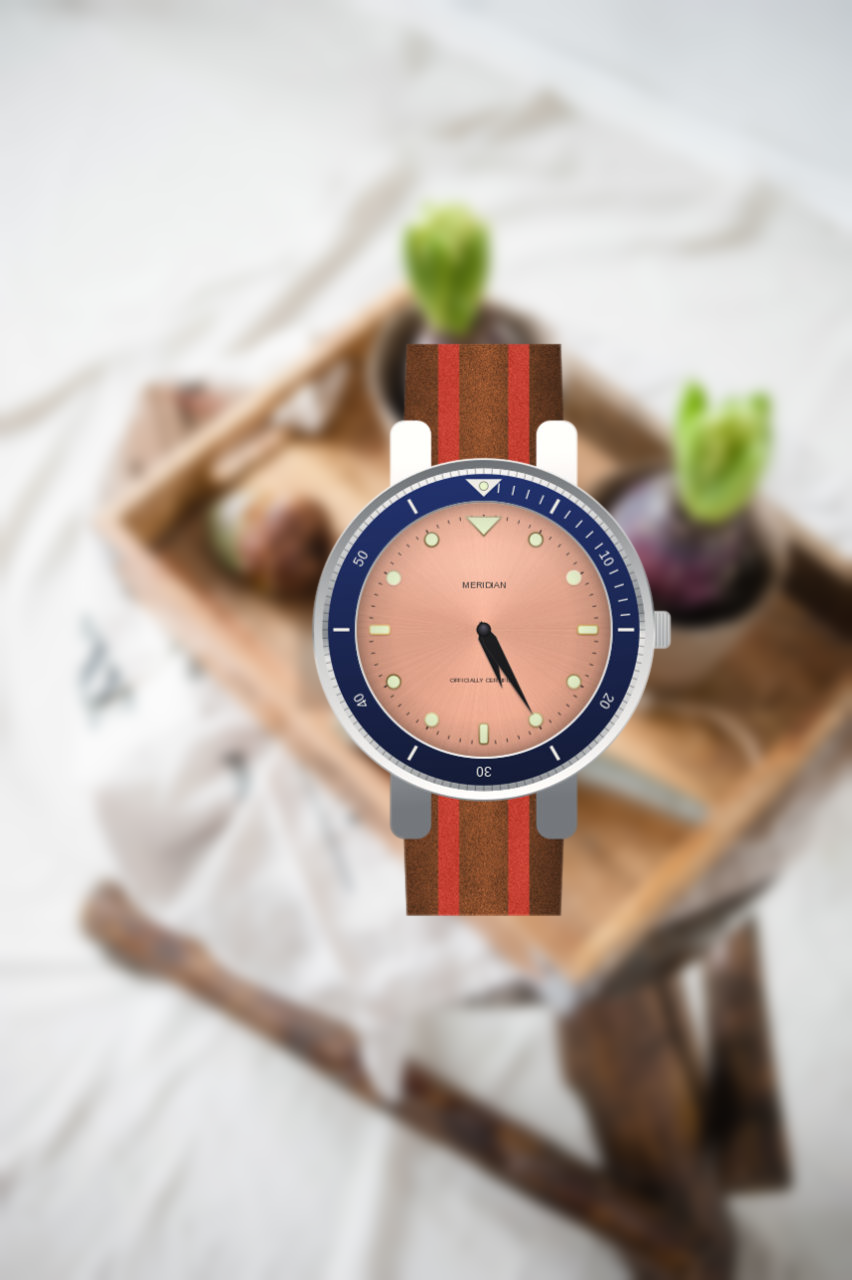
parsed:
5 h 25 min
